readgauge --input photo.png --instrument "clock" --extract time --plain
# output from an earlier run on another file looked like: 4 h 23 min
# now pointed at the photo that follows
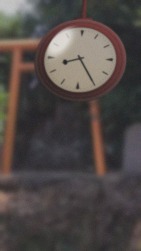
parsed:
8 h 25 min
